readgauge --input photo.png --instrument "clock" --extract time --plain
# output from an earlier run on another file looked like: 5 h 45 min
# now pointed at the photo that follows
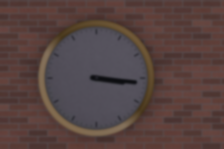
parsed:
3 h 16 min
